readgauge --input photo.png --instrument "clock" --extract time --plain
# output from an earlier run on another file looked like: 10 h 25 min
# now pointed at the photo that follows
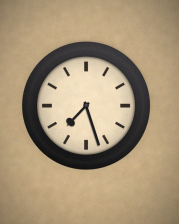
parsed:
7 h 27 min
